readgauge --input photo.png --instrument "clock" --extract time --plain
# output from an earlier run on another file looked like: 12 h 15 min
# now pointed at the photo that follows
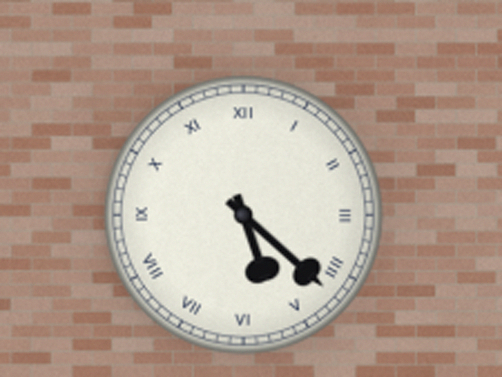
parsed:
5 h 22 min
